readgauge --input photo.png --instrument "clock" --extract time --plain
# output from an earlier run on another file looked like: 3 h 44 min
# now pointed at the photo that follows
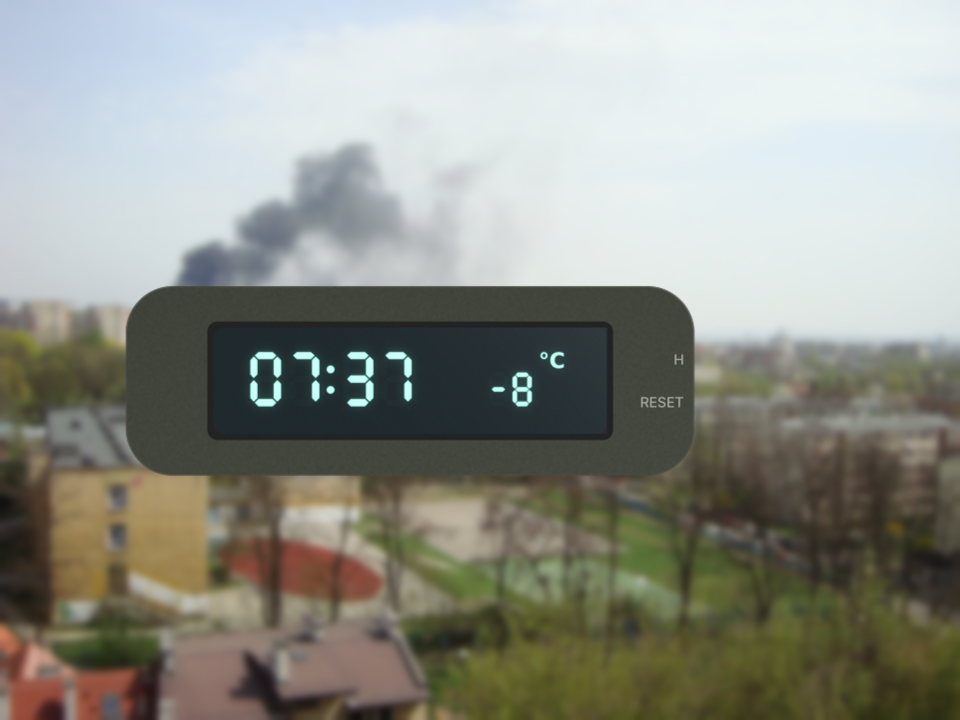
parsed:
7 h 37 min
